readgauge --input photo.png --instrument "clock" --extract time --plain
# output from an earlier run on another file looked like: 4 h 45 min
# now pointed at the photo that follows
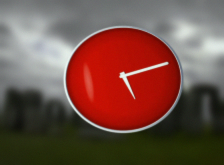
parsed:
5 h 12 min
